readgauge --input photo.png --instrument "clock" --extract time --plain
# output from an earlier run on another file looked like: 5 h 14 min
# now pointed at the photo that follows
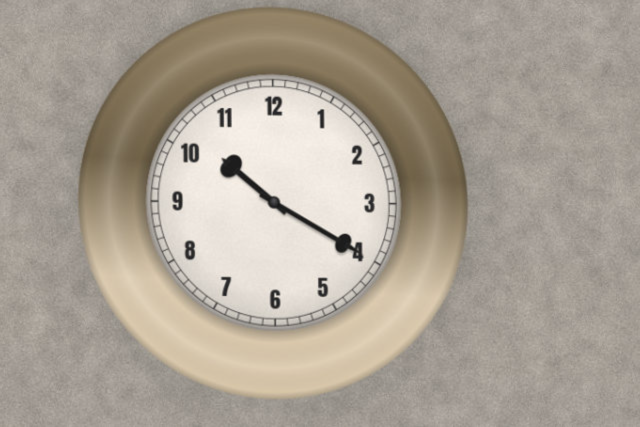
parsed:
10 h 20 min
